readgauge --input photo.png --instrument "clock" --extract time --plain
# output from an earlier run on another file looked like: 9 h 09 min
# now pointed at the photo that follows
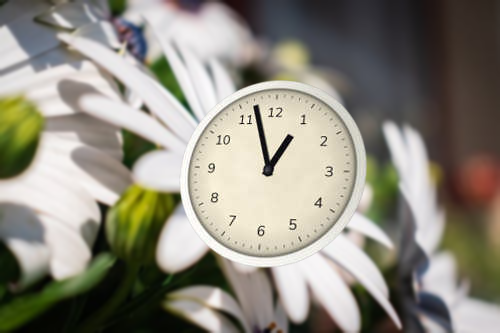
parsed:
12 h 57 min
